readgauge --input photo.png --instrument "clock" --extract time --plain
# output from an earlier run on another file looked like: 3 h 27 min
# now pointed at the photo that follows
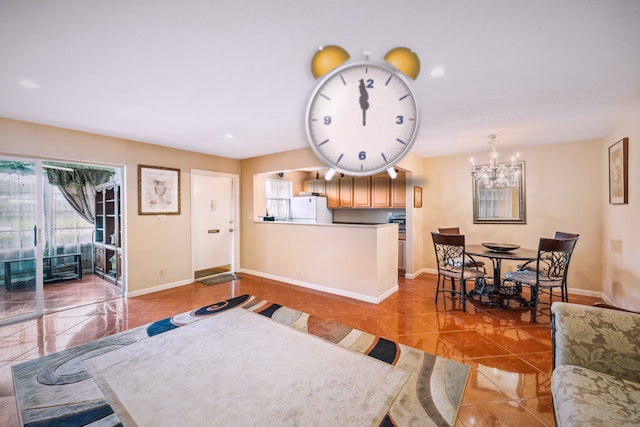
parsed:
11 h 59 min
